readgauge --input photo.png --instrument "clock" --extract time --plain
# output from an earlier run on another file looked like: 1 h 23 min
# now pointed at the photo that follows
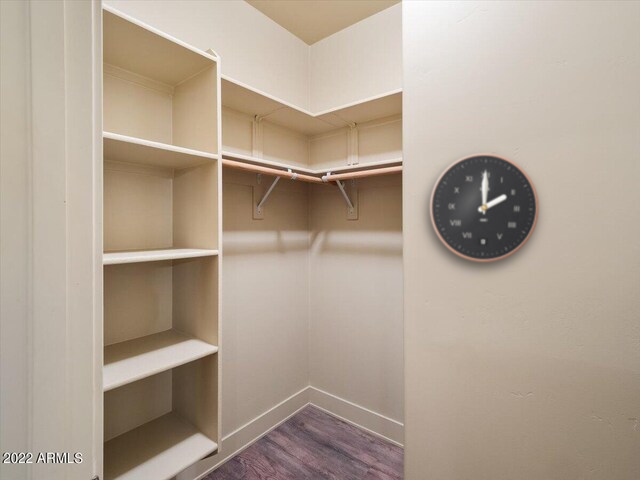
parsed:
2 h 00 min
